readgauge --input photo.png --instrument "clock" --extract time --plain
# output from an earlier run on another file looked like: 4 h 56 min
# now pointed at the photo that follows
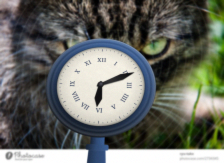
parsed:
6 h 11 min
